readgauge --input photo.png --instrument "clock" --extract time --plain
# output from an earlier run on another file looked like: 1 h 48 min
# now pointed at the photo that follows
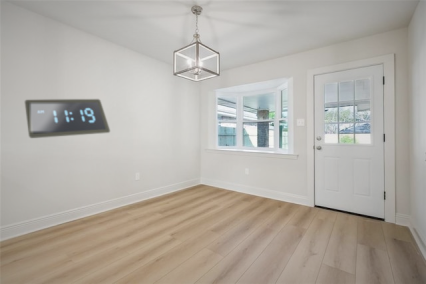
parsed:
11 h 19 min
